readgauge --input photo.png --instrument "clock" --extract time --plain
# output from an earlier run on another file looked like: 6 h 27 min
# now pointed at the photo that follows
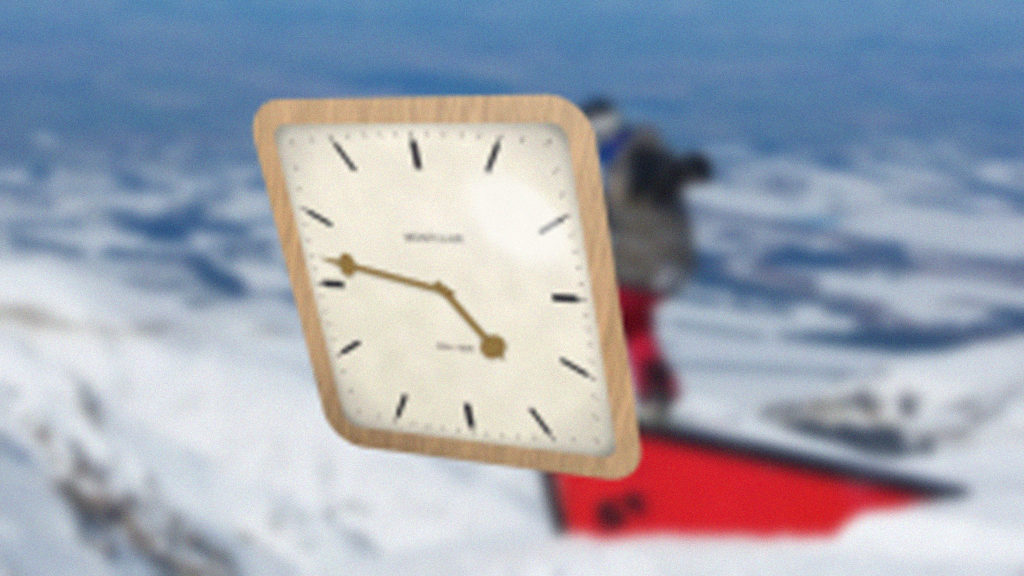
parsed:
4 h 47 min
